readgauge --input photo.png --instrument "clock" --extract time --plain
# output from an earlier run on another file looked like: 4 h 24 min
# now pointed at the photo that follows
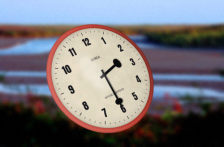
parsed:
2 h 30 min
